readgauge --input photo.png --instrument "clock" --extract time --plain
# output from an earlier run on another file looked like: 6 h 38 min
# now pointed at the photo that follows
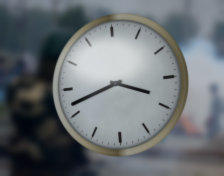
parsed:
3 h 42 min
